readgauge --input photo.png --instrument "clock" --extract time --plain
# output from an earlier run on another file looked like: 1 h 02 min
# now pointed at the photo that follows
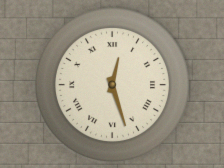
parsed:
12 h 27 min
